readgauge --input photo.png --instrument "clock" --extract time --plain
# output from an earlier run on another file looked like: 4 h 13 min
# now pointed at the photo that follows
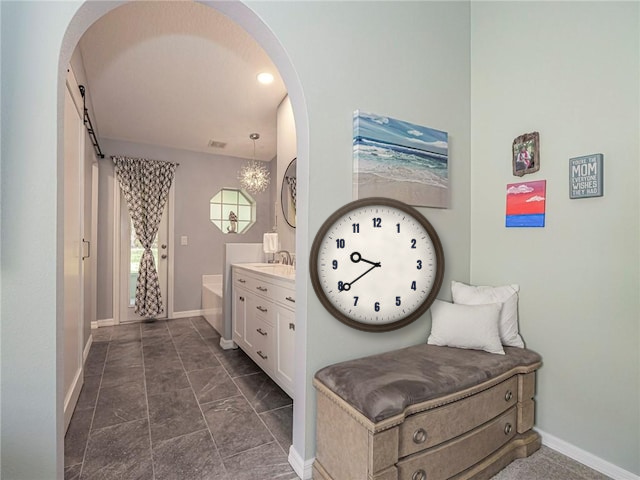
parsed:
9 h 39 min
